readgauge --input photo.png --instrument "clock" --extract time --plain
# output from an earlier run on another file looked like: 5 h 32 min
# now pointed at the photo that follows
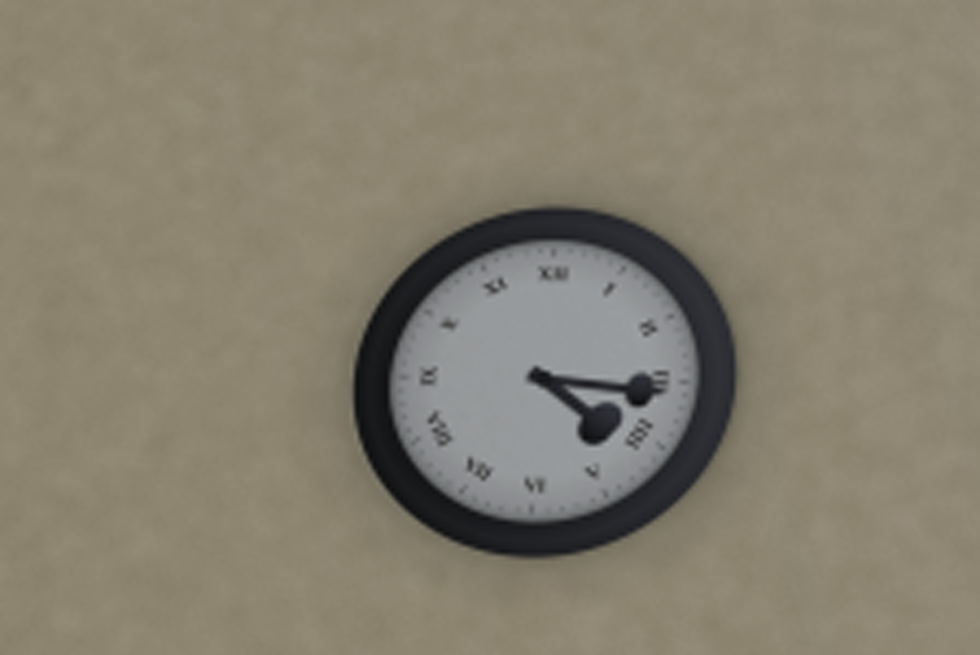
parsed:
4 h 16 min
